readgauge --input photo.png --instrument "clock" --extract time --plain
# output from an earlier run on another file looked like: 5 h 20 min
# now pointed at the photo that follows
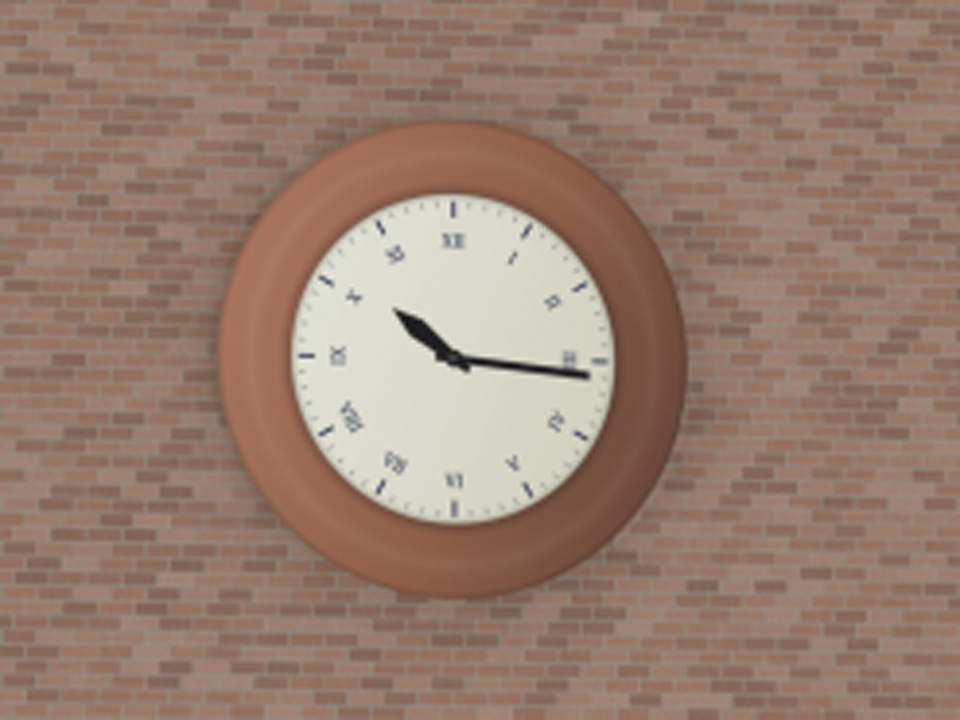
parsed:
10 h 16 min
